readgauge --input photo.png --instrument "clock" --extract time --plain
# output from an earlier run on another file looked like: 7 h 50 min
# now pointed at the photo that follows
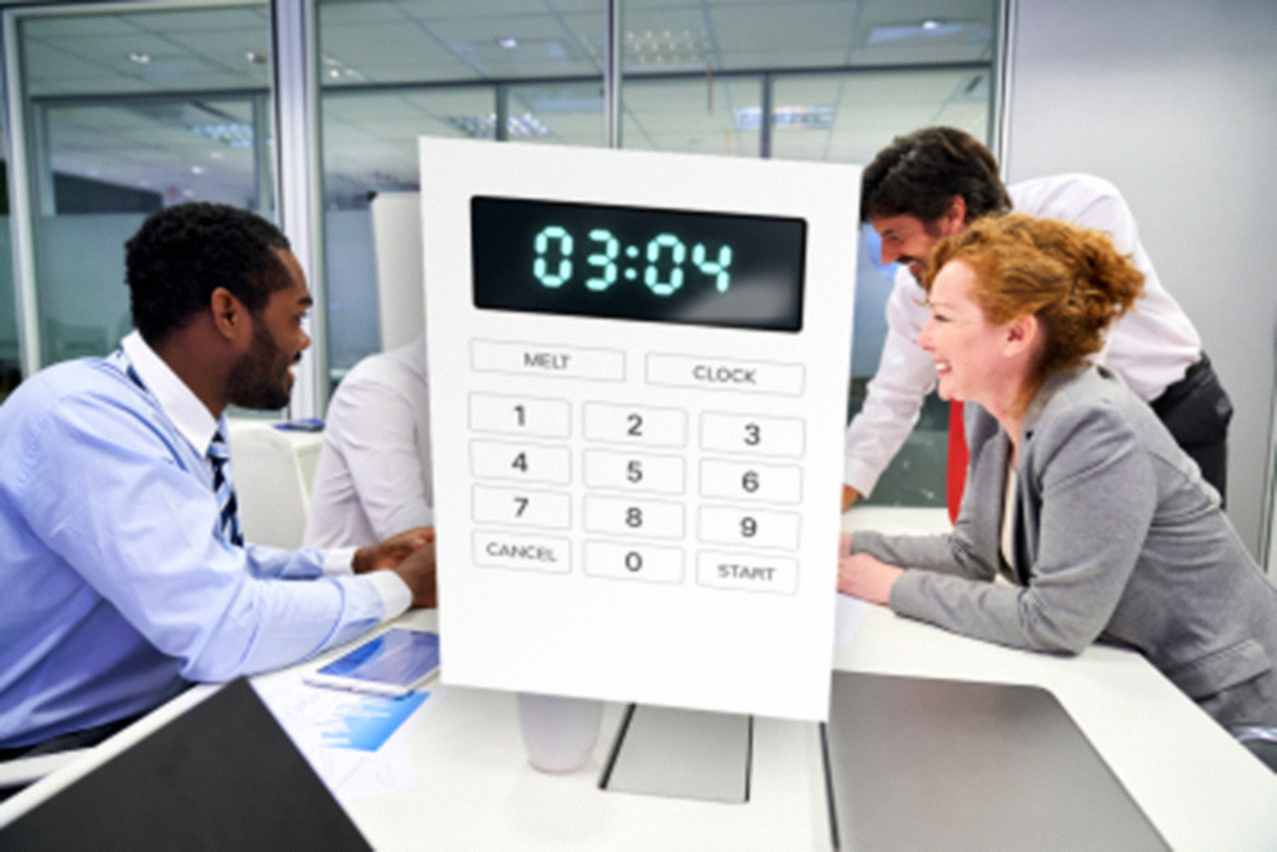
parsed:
3 h 04 min
